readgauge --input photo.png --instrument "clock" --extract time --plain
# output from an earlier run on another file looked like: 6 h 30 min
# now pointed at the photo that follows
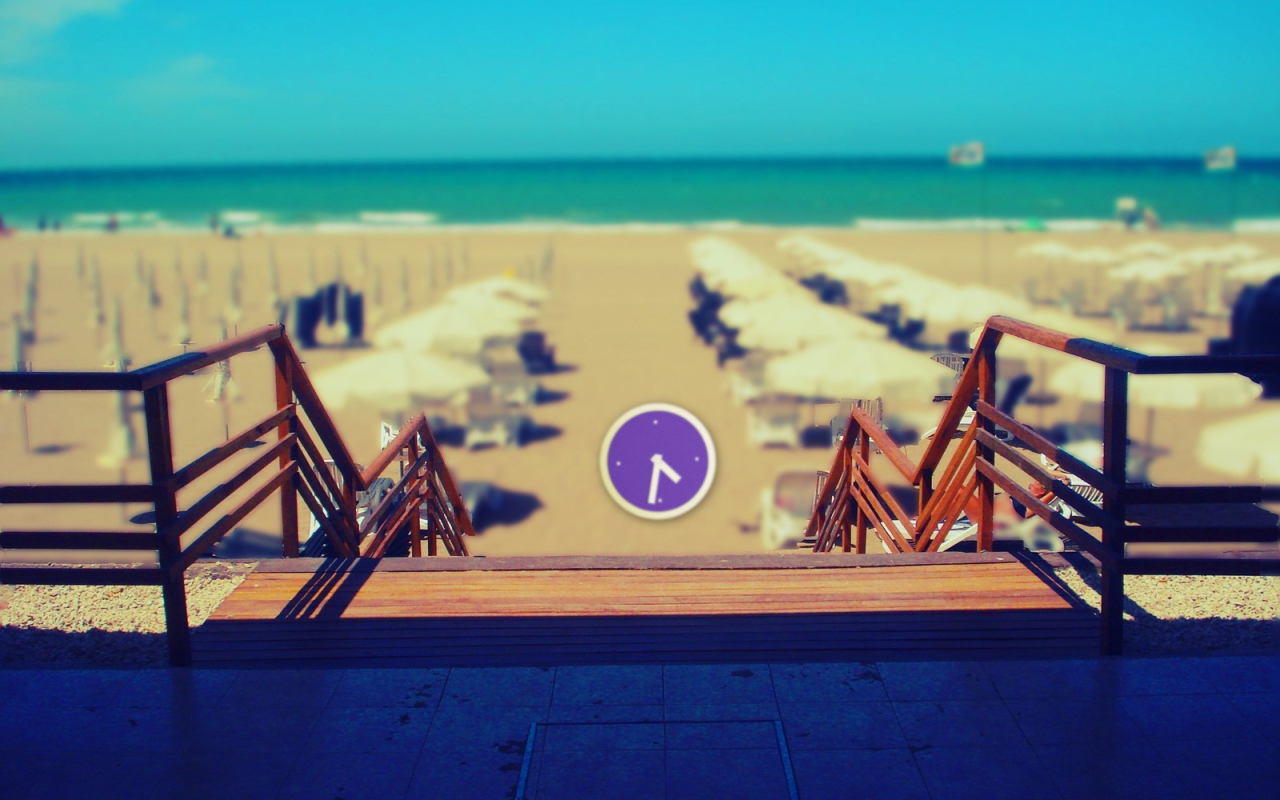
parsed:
4 h 32 min
